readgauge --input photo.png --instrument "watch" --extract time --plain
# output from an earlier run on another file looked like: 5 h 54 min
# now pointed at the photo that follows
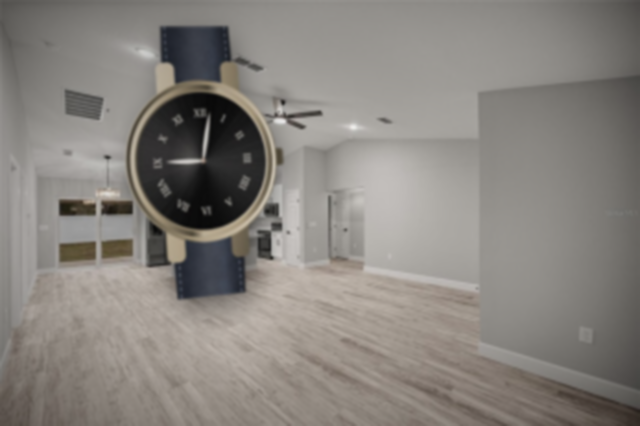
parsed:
9 h 02 min
